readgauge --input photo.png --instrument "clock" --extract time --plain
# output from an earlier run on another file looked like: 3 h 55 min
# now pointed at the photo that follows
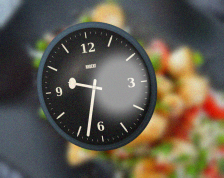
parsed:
9 h 33 min
